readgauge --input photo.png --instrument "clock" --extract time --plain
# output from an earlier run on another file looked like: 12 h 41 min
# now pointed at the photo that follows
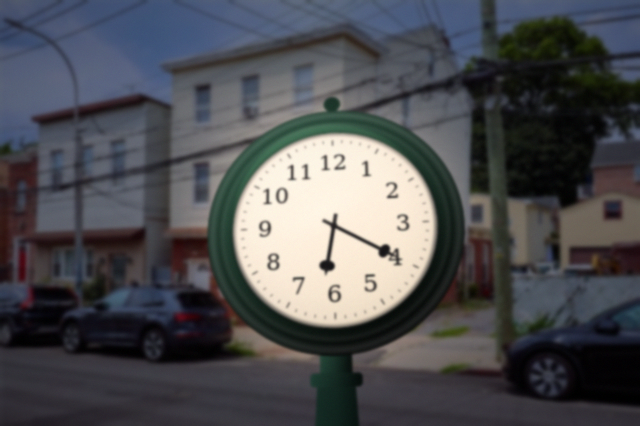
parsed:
6 h 20 min
